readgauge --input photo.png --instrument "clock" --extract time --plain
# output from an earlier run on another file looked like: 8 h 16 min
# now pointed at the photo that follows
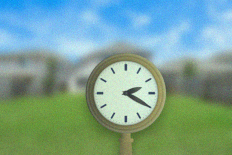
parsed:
2 h 20 min
